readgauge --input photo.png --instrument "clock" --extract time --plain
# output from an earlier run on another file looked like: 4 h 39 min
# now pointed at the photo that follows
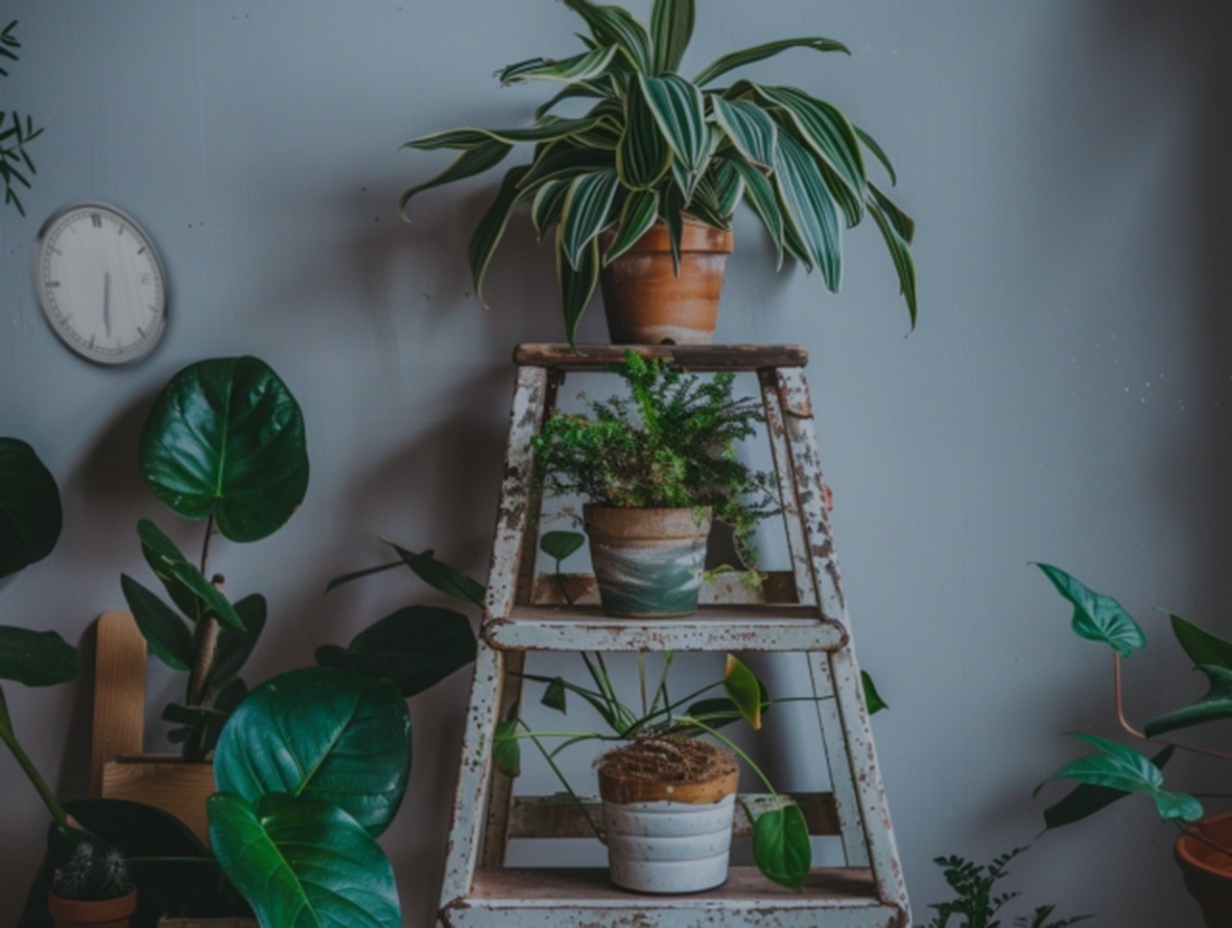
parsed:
6 h 32 min
